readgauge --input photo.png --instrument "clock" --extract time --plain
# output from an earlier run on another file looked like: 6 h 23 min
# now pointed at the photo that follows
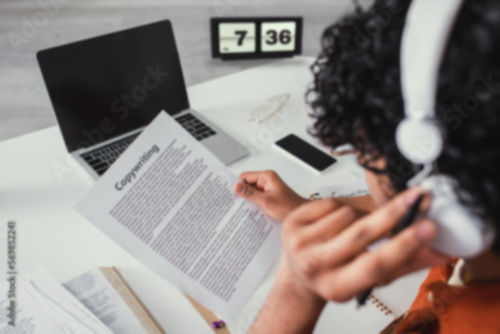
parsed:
7 h 36 min
